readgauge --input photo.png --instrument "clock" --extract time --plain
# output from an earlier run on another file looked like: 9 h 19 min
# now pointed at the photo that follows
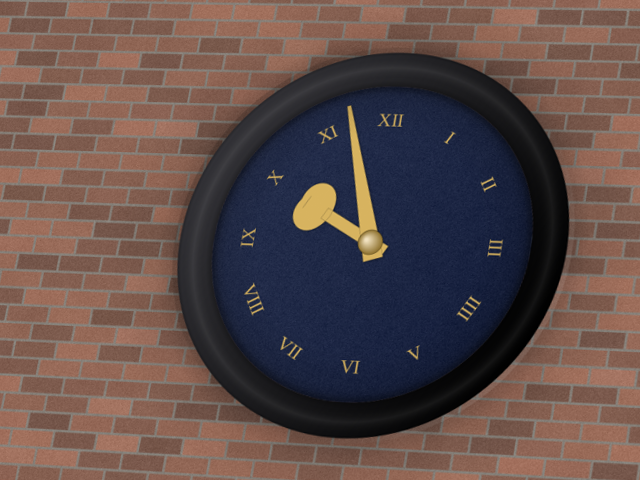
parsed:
9 h 57 min
